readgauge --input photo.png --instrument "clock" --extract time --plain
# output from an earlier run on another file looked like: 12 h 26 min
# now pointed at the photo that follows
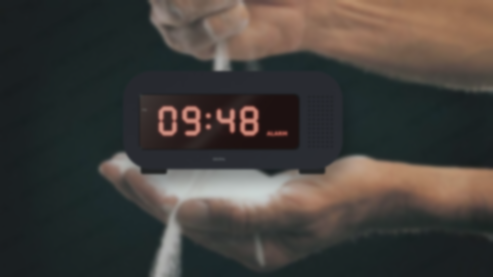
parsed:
9 h 48 min
